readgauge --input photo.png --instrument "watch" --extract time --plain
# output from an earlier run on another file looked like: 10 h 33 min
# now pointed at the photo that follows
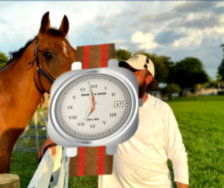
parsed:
6 h 58 min
